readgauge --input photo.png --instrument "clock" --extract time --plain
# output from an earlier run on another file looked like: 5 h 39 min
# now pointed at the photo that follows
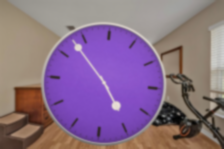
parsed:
4 h 53 min
